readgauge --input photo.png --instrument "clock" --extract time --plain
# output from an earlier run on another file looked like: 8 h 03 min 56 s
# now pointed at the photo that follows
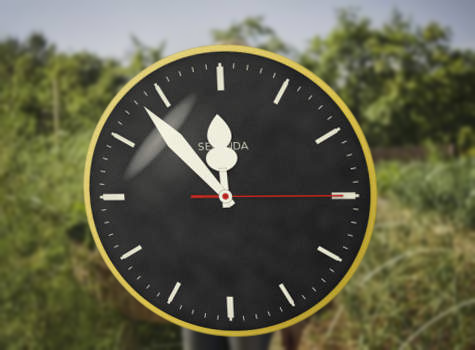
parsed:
11 h 53 min 15 s
